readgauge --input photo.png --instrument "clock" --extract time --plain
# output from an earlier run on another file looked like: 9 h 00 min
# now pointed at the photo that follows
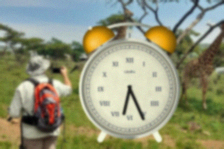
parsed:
6 h 26 min
